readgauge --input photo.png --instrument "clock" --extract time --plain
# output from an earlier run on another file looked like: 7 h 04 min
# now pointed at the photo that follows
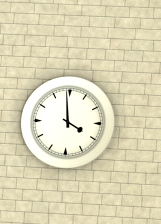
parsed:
3 h 59 min
